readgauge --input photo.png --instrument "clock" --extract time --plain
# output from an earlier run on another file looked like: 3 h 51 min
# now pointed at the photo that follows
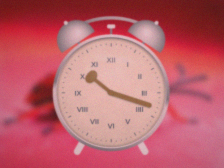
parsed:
10 h 18 min
